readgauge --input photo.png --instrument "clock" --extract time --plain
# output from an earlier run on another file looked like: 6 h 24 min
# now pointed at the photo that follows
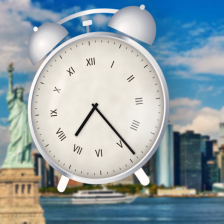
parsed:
7 h 24 min
